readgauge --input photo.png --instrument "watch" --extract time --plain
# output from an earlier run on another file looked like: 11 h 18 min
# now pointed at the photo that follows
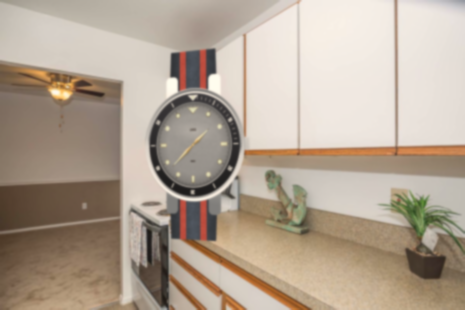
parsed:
1 h 38 min
